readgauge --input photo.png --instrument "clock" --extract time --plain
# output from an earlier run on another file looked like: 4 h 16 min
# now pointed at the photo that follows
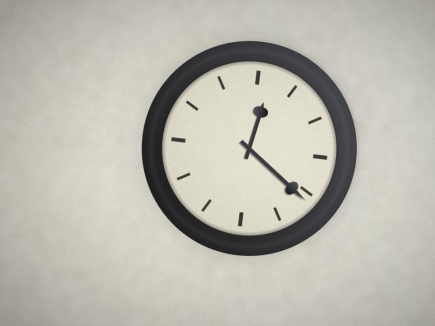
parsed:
12 h 21 min
